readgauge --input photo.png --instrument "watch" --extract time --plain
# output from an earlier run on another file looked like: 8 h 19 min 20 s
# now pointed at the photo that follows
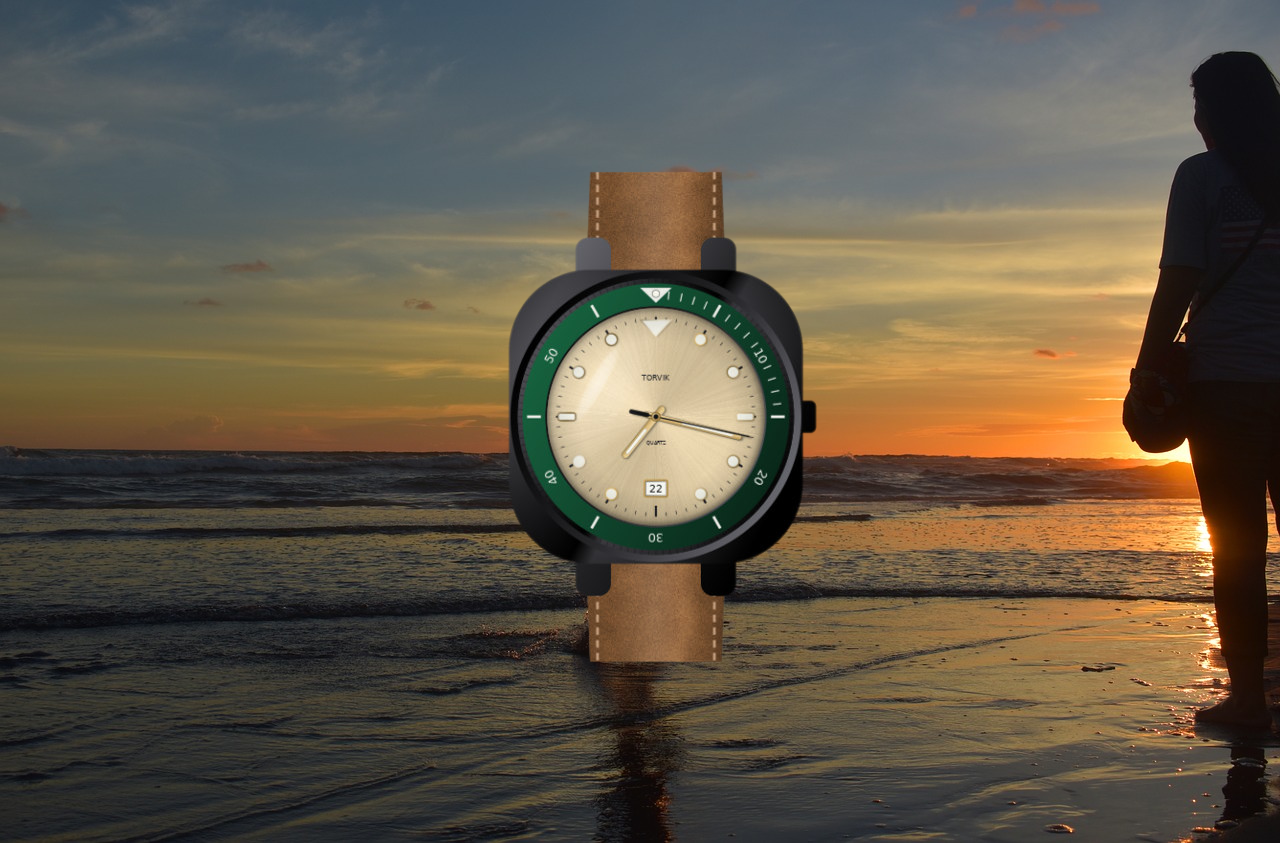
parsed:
7 h 17 min 17 s
